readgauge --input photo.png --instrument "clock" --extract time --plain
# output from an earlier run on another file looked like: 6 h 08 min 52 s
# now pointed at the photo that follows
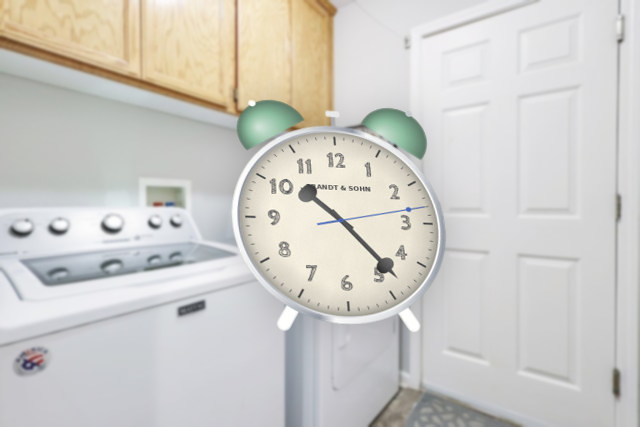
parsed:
10 h 23 min 13 s
